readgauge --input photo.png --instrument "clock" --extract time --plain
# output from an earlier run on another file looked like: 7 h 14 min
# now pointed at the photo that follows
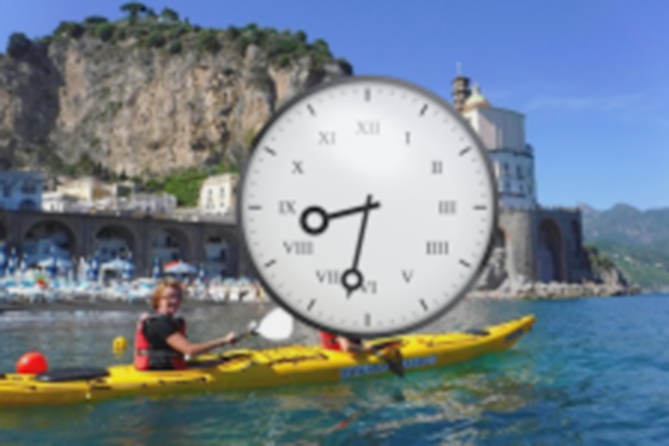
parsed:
8 h 32 min
